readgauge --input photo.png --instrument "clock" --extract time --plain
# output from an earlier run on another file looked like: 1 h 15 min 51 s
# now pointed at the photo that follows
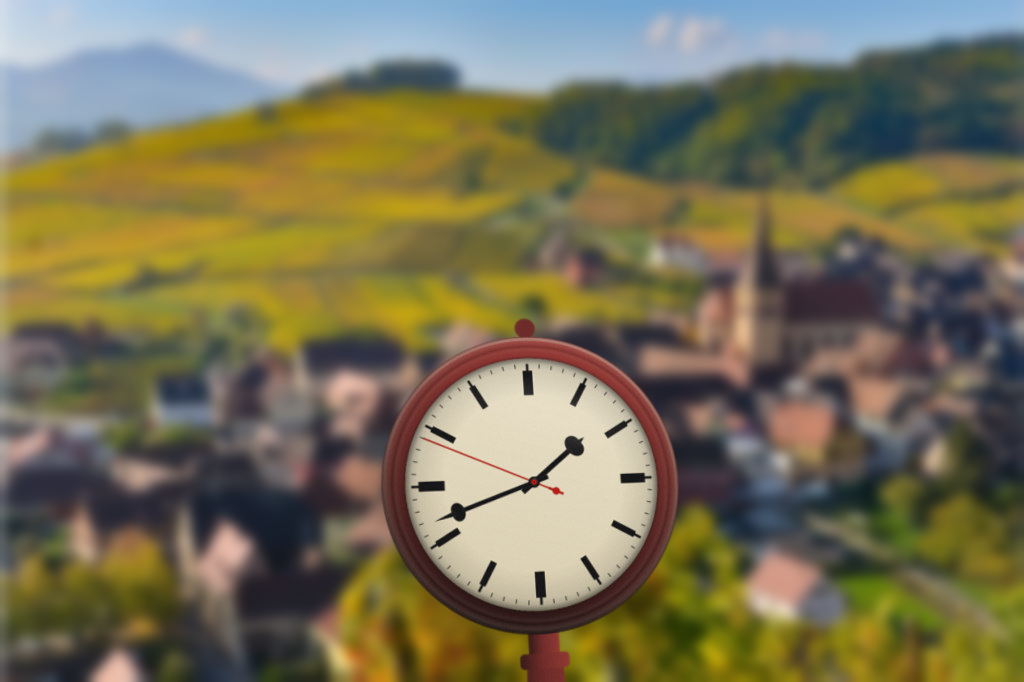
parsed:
1 h 41 min 49 s
